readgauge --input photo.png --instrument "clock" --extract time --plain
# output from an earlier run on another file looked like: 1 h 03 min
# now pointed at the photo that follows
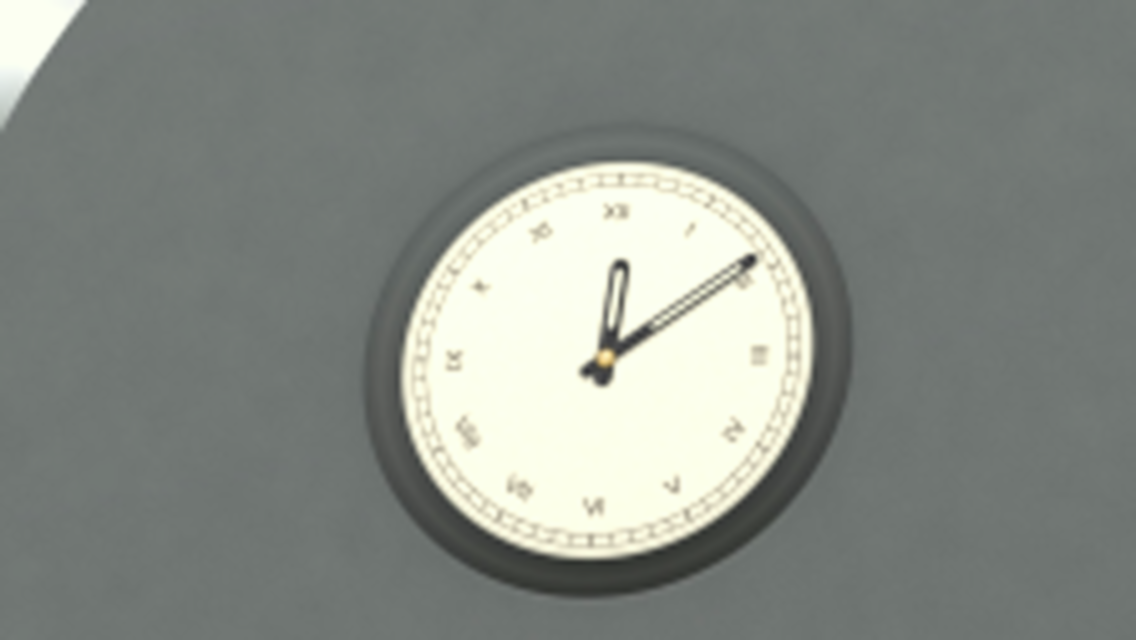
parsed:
12 h 09 min
